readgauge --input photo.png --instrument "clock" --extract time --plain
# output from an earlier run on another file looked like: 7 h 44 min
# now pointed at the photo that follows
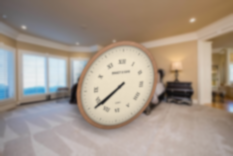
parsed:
7 h 39 min
